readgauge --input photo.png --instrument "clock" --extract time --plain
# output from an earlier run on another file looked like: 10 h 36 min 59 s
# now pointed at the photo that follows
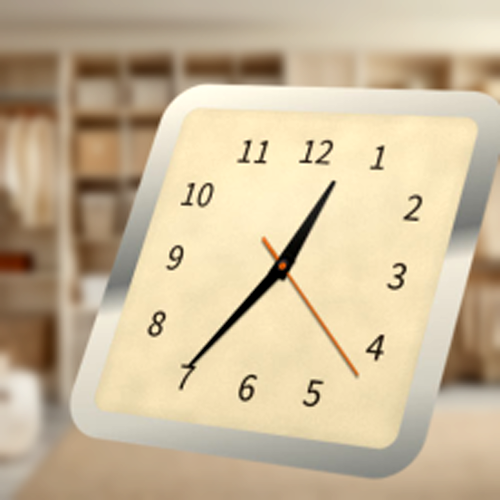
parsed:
12 h 35 min 22 s
